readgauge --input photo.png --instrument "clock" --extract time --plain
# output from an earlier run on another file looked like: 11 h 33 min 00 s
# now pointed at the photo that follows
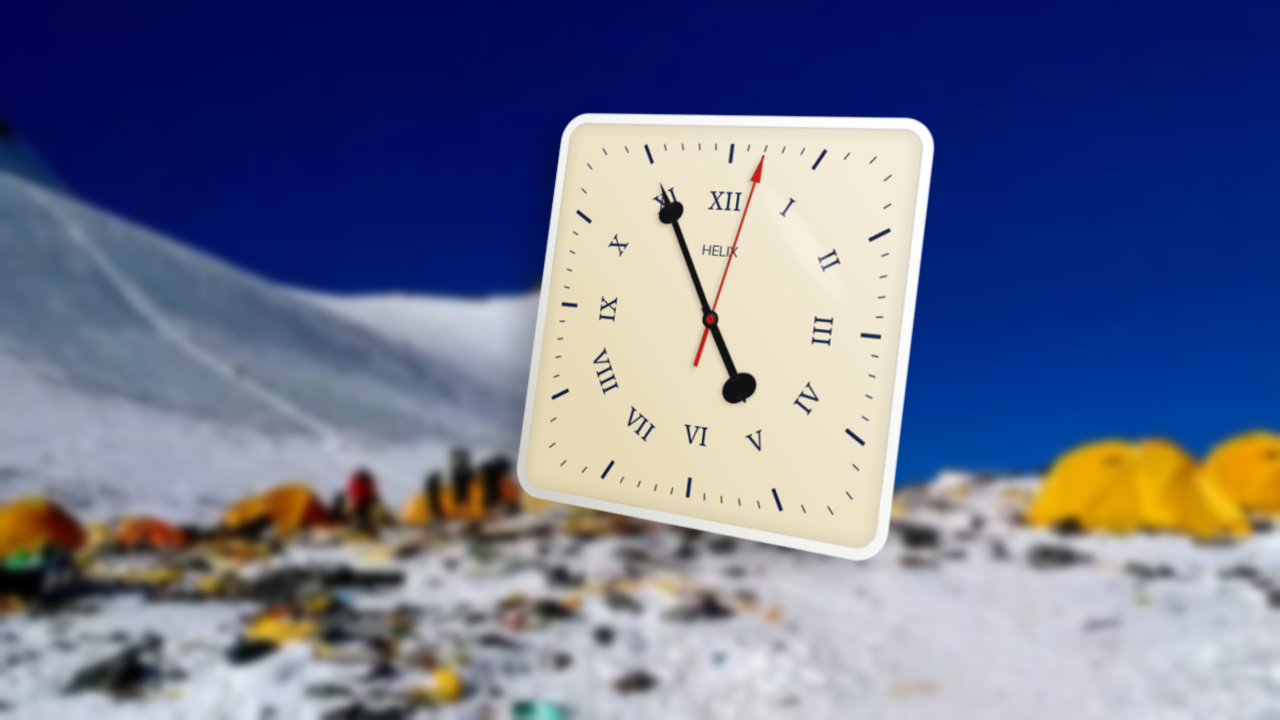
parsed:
4 h 55 min 02 s
